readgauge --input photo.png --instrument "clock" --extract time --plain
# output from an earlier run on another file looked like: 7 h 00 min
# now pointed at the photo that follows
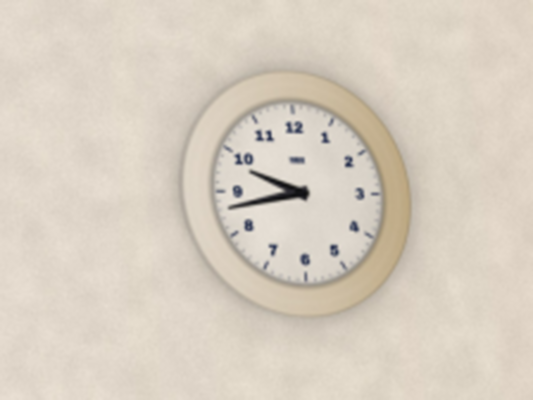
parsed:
9 h 43 min
